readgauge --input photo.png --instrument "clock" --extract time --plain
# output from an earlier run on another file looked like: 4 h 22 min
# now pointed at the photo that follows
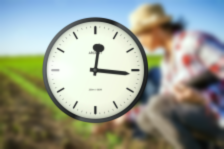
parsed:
12 h 16 min
